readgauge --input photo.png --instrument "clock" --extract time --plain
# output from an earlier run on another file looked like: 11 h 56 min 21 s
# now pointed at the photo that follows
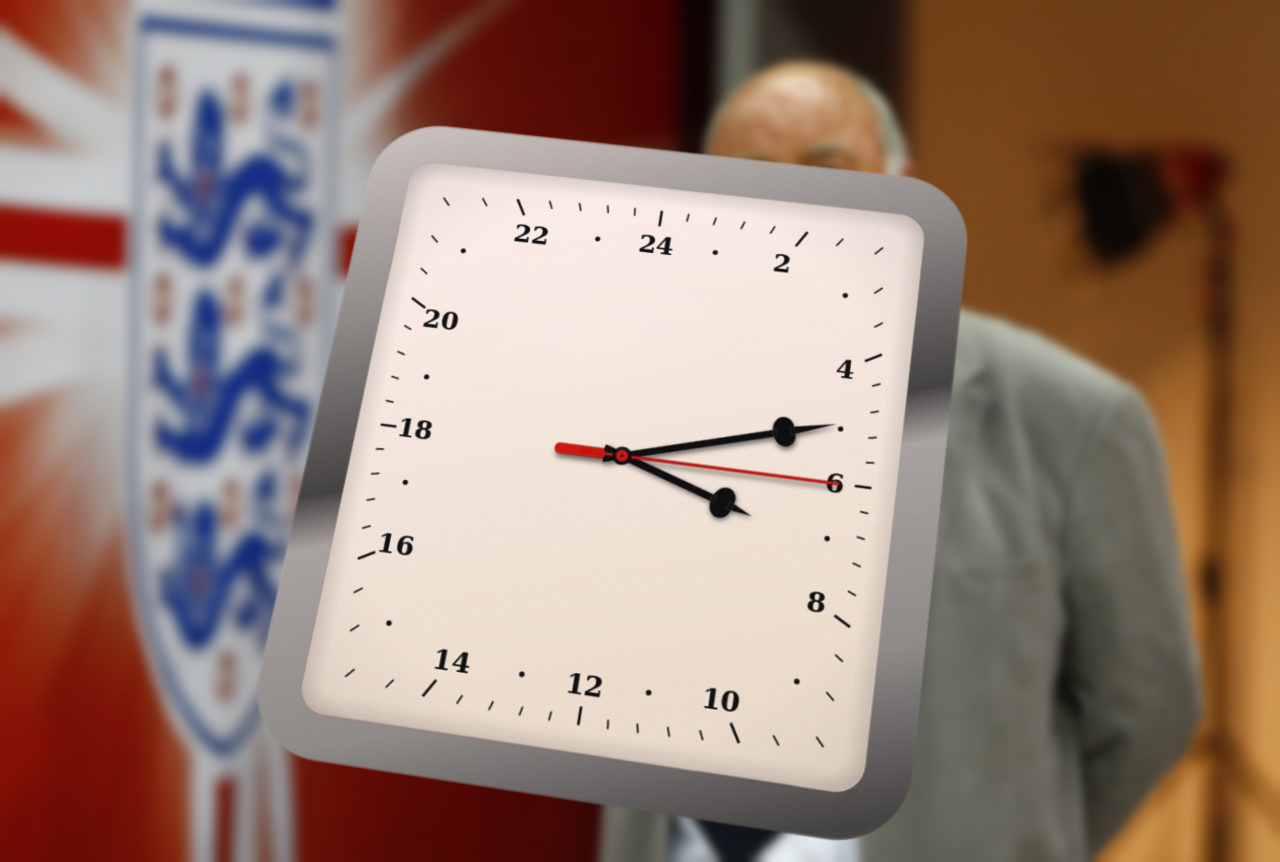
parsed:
7 h 12 min 15 s
